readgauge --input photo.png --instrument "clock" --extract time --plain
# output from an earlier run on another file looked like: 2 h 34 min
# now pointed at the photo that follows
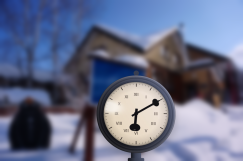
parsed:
6 h 10 min
